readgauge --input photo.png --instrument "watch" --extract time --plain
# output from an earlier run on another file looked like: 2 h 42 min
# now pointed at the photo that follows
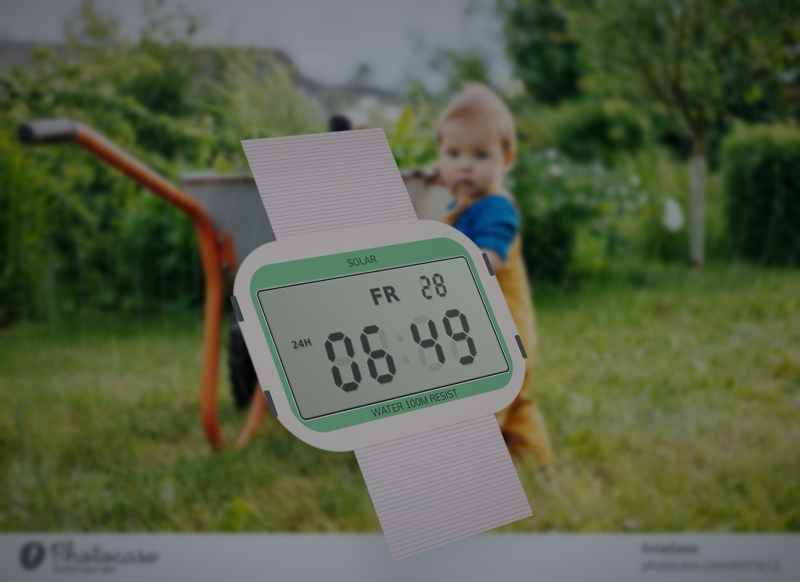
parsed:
6 h 49 min
